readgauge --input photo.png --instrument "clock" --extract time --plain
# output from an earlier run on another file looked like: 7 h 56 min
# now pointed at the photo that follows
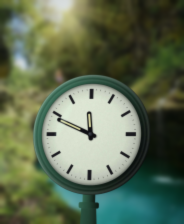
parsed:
11 h 49 min
